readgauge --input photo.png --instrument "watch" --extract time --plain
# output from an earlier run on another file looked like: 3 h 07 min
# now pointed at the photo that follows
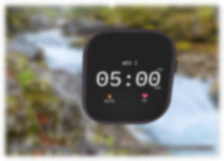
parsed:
5 h 00 min
